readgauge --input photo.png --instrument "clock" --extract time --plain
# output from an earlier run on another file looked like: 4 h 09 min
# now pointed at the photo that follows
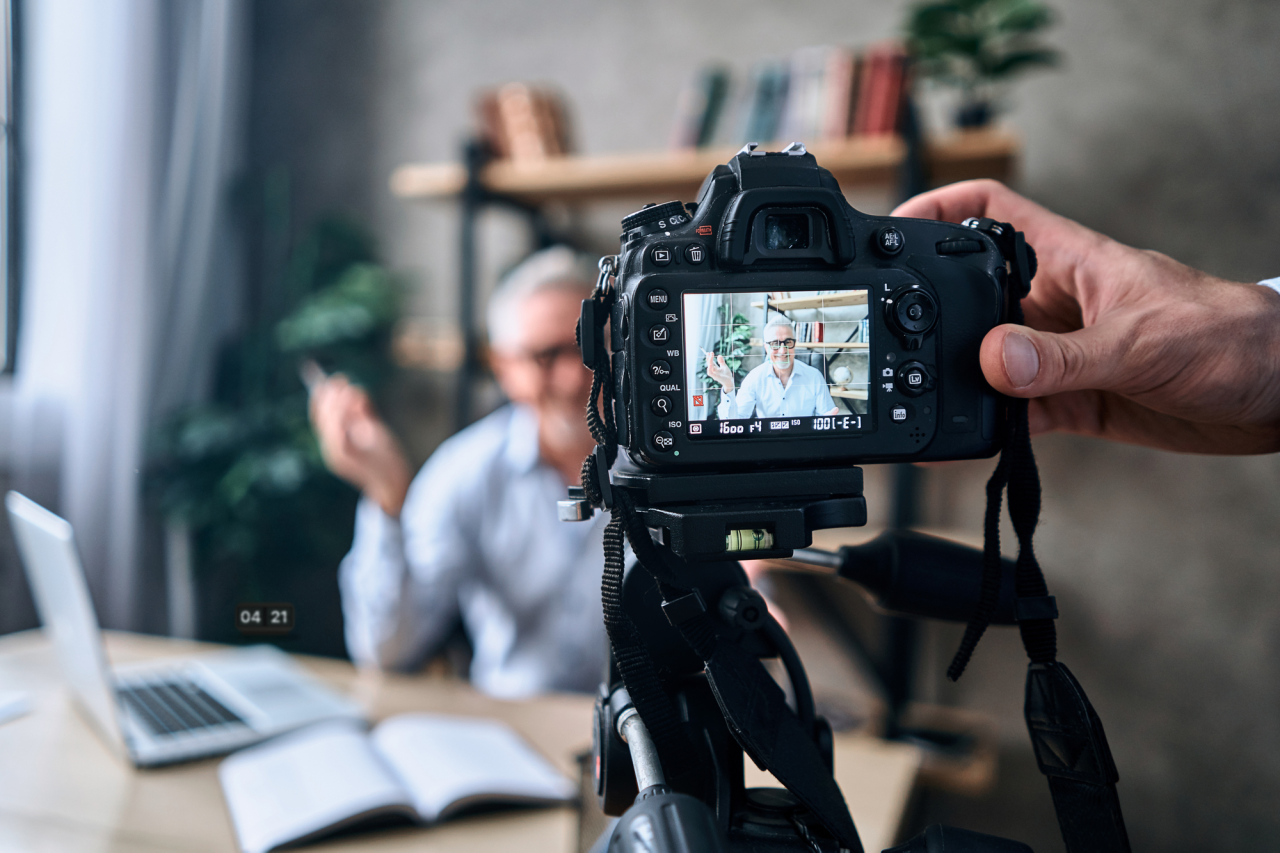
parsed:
4 h 21 min
